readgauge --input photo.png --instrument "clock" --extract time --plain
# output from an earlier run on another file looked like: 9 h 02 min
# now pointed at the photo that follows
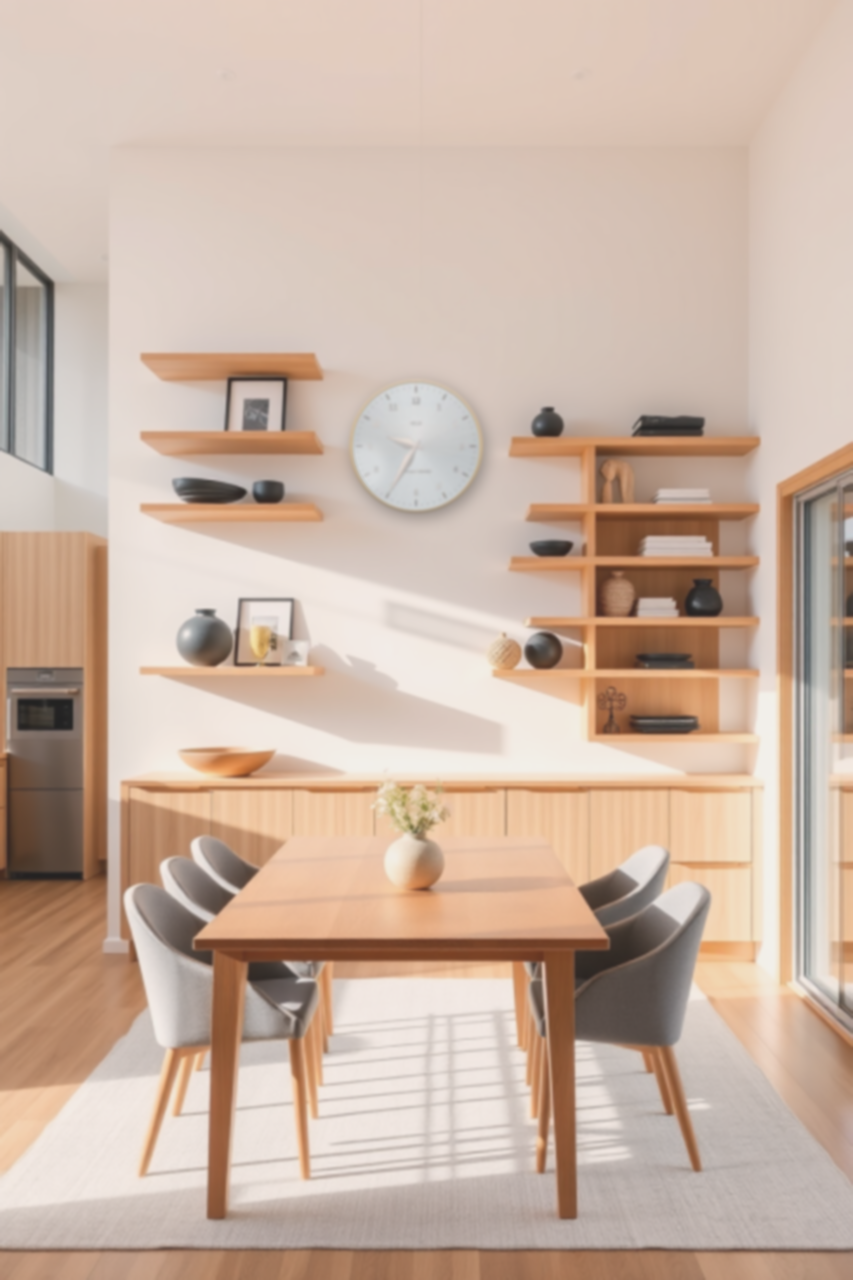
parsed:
9 h 35 min
